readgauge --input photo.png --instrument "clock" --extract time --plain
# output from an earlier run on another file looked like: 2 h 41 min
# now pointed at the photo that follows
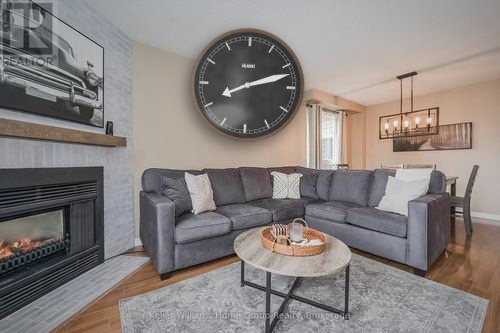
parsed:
8 h 12 min
